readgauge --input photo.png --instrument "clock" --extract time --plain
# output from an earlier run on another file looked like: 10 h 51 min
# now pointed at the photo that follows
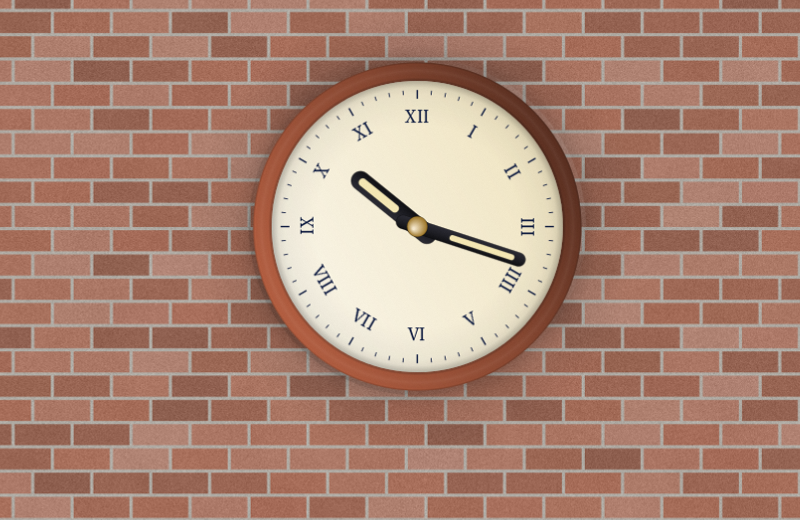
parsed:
10 h 18 min
